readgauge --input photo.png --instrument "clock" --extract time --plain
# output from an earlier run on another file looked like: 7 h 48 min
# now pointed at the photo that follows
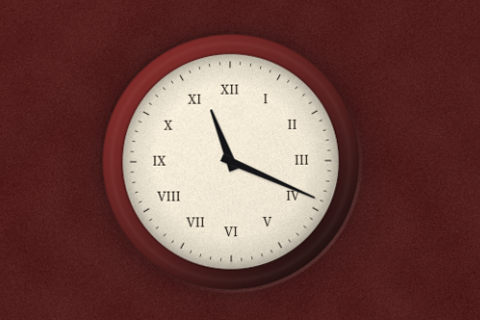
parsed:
11 h 19 min
